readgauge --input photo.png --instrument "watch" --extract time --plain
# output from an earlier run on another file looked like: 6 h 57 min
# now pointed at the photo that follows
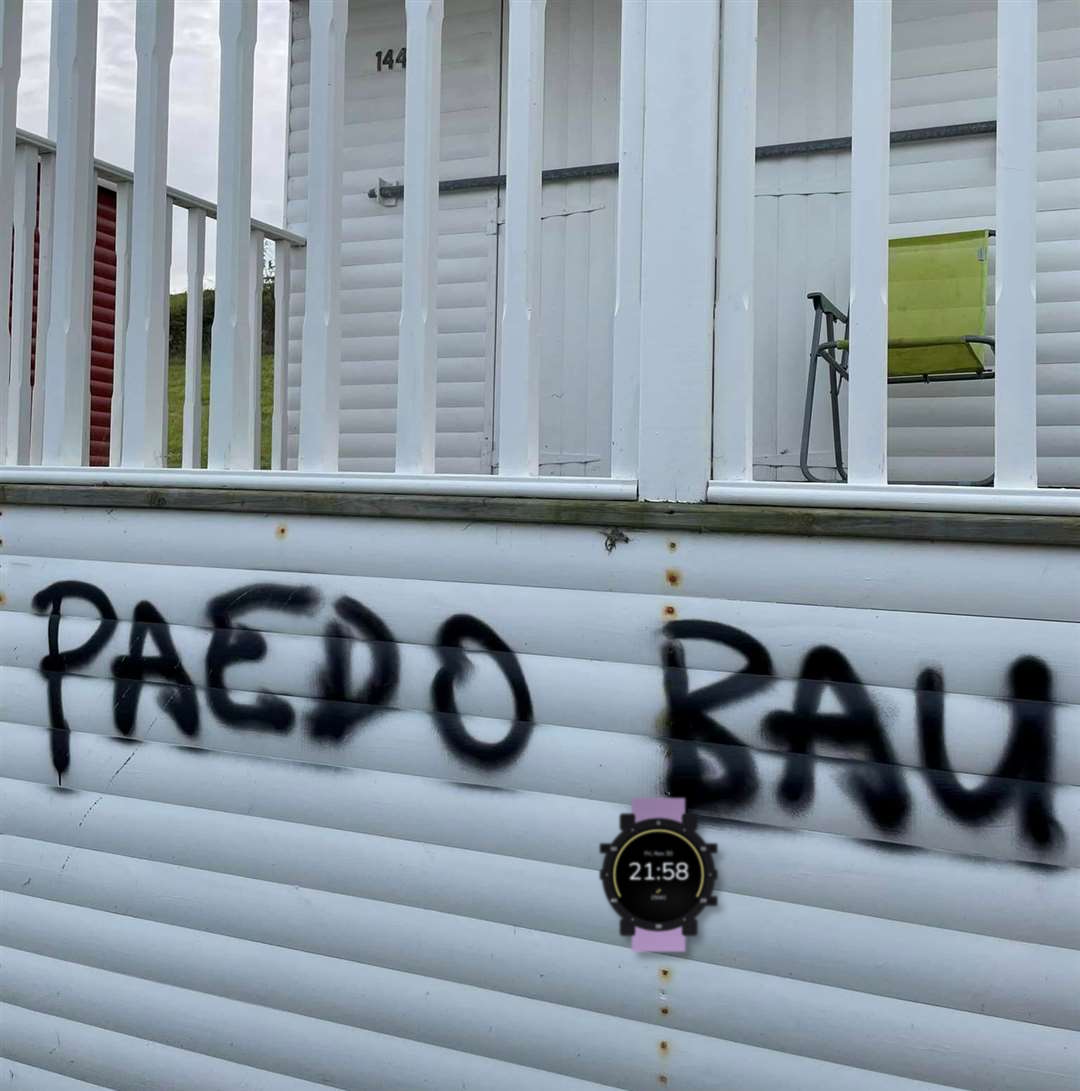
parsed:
21 h 58 min
